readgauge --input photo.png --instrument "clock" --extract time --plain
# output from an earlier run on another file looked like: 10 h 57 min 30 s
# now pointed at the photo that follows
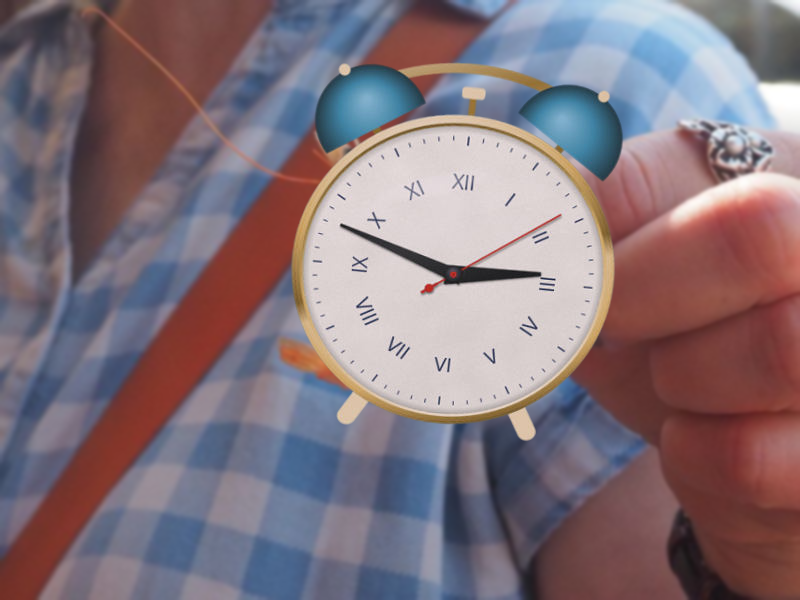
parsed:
2 h 48 min 09 s
